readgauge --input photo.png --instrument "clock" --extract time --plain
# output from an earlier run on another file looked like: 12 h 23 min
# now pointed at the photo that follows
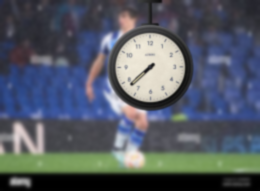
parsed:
7 h 38 min
